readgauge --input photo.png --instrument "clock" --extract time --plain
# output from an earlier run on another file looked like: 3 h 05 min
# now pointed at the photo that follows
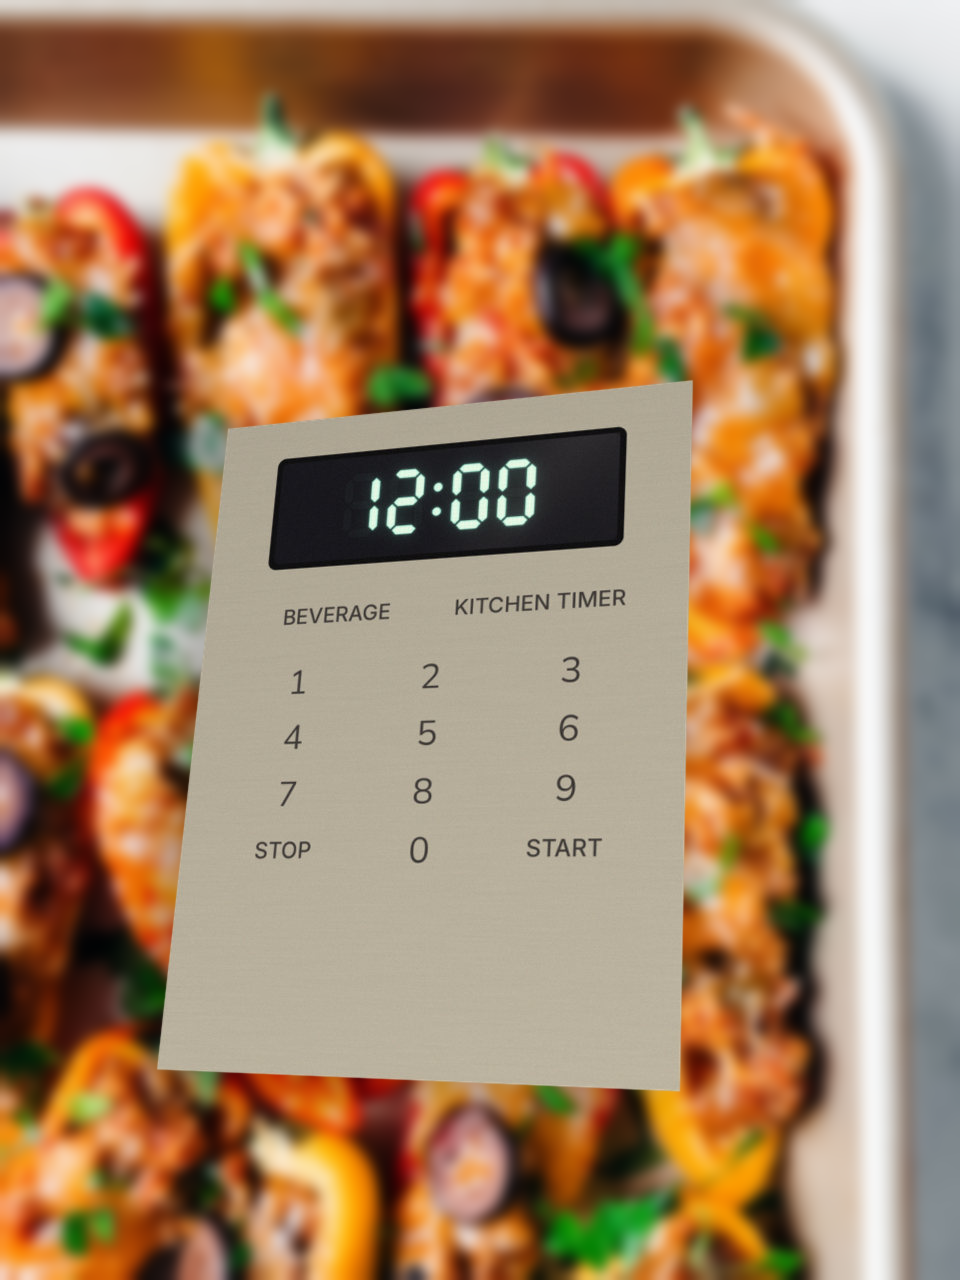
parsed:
12 h 00 min
